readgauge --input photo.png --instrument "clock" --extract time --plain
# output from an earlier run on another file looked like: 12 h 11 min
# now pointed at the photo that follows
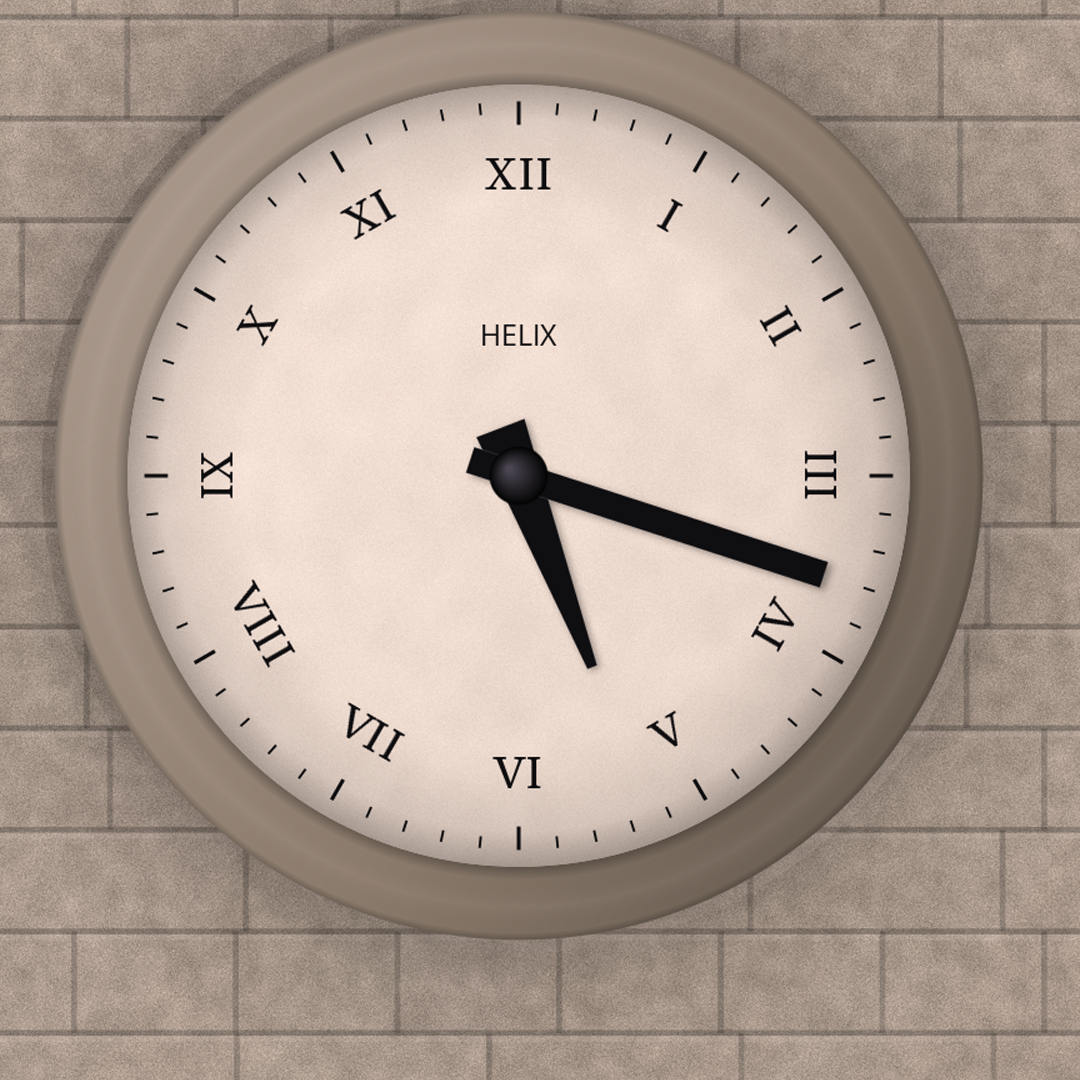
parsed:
5 h 18 min
